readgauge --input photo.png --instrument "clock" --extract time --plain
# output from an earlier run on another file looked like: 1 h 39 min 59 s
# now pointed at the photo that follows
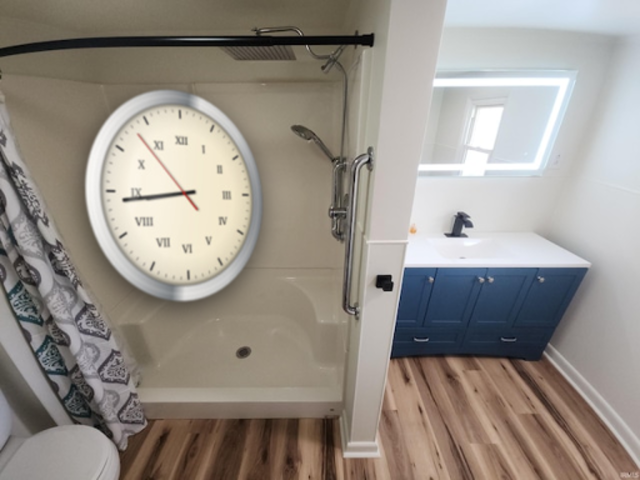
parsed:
8 h 43 min 53 s
